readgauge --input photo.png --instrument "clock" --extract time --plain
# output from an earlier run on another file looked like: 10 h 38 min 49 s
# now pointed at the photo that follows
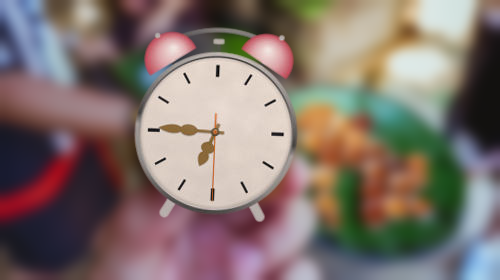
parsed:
6 h 45 min 30 s
